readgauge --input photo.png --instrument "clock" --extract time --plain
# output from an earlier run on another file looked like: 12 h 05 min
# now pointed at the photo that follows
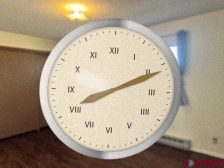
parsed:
8 h 11 min
